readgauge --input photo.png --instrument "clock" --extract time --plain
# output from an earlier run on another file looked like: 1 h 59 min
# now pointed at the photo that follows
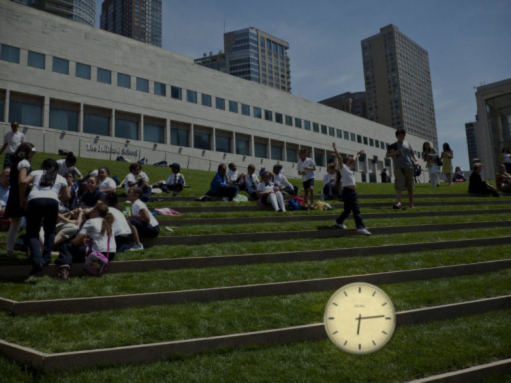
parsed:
6 h 14 min
